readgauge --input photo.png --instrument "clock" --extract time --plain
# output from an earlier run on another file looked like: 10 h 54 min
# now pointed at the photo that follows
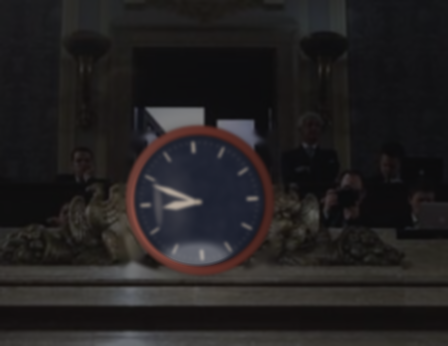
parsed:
8 h 49 min
